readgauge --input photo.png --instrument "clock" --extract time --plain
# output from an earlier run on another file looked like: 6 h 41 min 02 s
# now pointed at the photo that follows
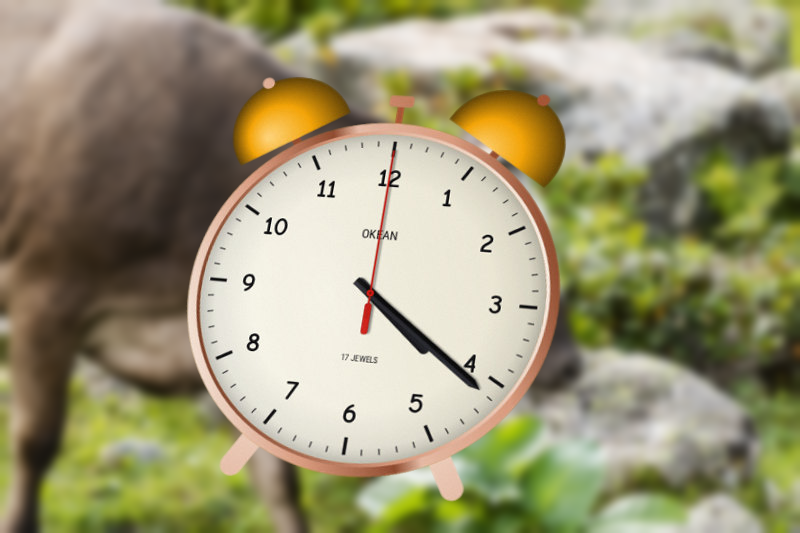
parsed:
4 h 21 min 00 s
